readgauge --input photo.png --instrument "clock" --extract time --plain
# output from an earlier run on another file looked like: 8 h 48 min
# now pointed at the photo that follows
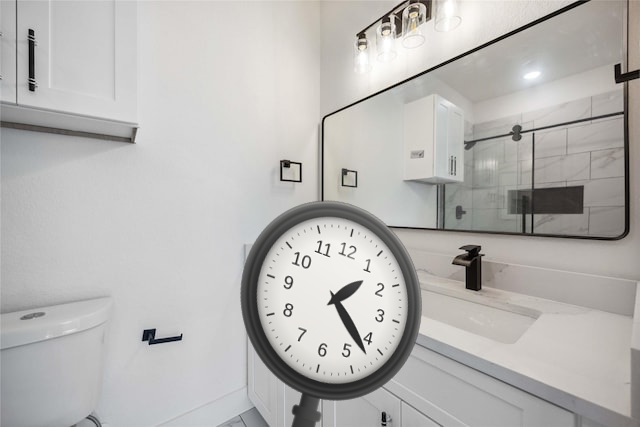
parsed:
1 h 22 min
